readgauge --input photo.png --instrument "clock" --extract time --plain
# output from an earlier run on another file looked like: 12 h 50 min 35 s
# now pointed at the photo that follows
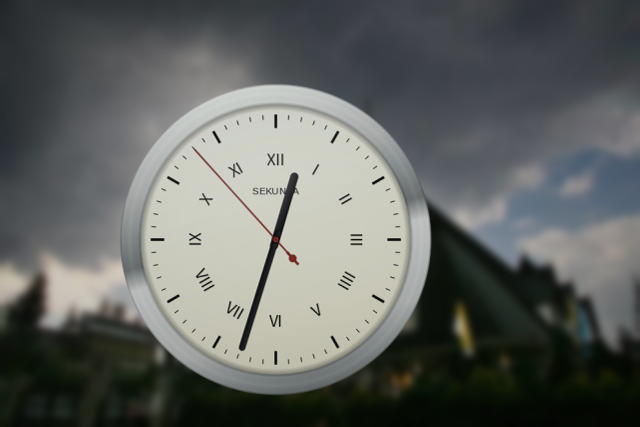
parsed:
12 h 32 min 53 s
